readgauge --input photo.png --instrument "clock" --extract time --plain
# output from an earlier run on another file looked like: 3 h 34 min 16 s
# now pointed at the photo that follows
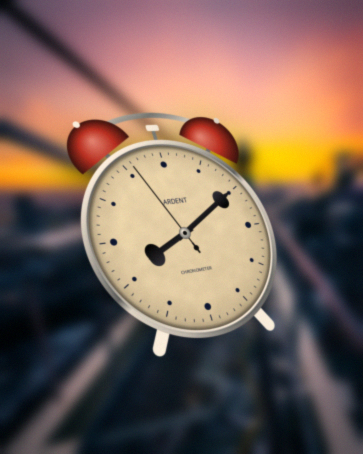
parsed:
8 h 09 min 56 s
